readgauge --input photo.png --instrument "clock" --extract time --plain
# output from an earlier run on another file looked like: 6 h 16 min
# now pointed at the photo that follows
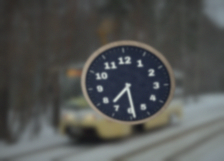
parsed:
7 h 29 min
